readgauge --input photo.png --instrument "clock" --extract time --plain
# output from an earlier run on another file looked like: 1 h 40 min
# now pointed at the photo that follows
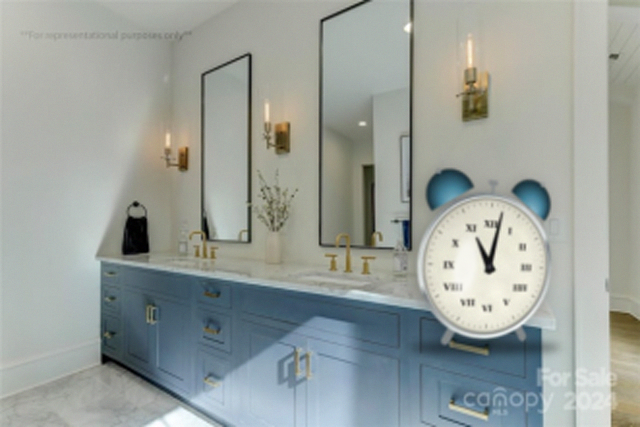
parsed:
11 h 02 min
